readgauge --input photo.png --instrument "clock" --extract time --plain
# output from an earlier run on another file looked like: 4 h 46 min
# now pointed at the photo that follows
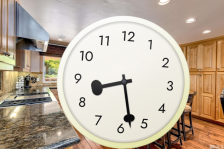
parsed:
8 h 28 min
